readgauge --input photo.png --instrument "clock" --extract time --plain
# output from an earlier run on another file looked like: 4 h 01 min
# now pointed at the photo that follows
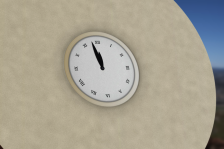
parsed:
11 h 58 min
